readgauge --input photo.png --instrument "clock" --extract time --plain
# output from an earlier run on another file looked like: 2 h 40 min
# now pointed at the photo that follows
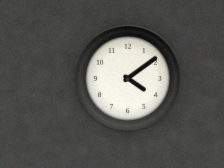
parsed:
4 h 09 min
